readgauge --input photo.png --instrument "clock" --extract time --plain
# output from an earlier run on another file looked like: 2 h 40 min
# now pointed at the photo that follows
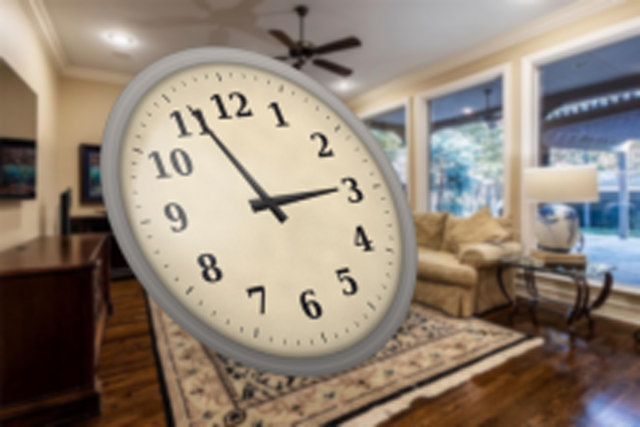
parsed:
2 h 56 min
